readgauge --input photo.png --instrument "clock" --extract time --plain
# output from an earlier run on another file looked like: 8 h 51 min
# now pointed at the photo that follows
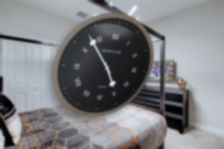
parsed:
4 h 53 min
